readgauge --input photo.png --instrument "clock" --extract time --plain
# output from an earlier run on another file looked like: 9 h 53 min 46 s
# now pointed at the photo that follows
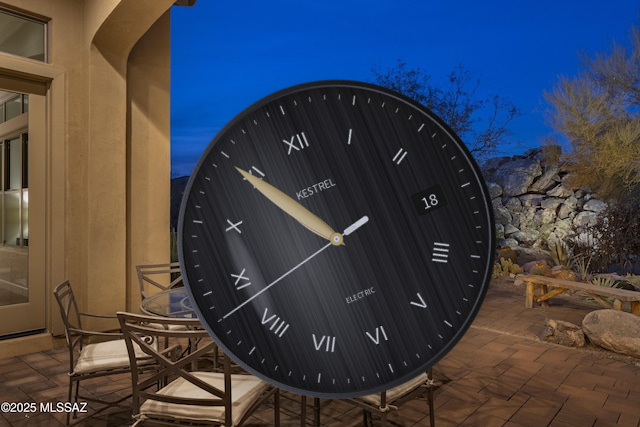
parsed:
10 h 54 min 43 s
